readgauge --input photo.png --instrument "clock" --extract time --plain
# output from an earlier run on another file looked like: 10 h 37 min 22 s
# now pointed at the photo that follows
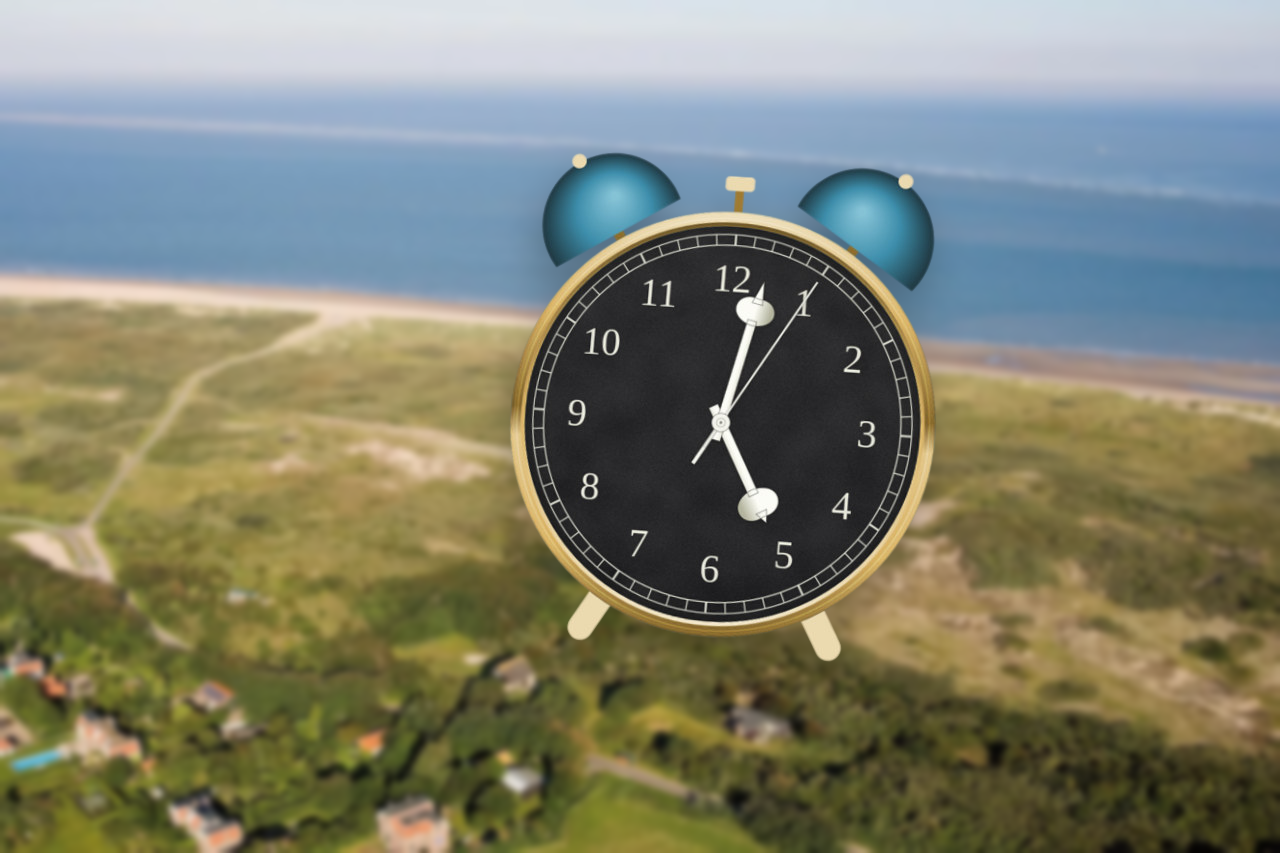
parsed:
5 h 02 min 05 s
